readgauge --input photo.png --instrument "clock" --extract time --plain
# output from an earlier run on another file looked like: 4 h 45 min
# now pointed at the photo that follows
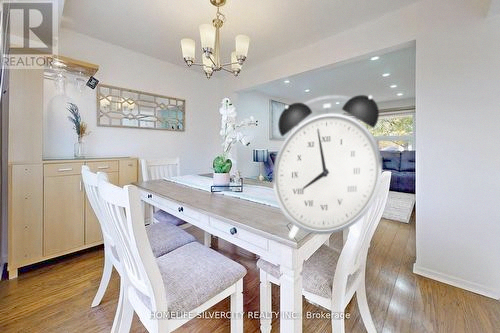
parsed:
7 h 58 min
